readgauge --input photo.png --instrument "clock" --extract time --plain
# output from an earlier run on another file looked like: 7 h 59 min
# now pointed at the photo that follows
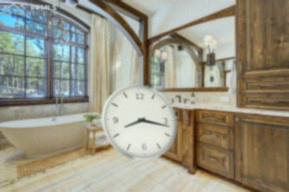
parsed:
8 h 17 min
